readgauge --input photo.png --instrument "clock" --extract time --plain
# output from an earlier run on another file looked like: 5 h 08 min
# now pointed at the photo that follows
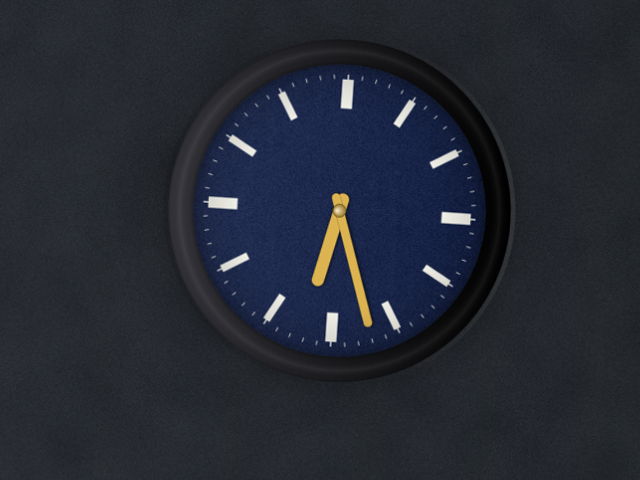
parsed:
6 h 27 min
